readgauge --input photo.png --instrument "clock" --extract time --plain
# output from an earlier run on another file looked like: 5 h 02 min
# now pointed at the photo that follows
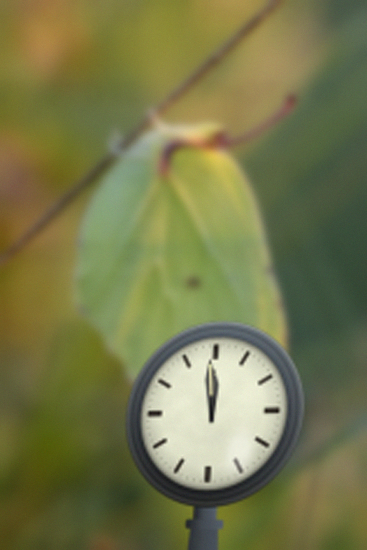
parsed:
11 h 59 min
